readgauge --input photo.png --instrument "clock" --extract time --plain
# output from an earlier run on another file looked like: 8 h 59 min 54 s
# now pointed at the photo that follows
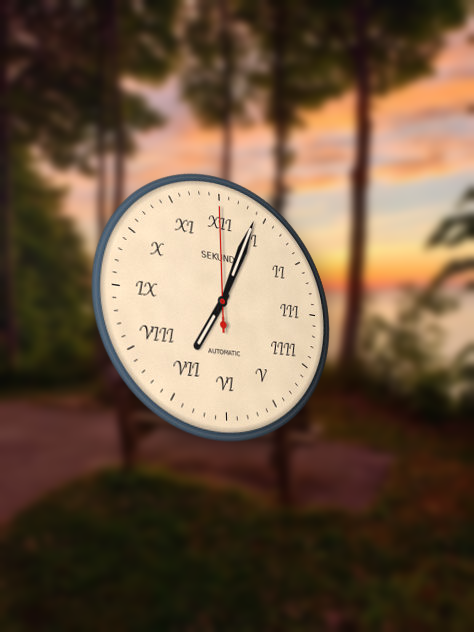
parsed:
7 h 04 min 00 s
